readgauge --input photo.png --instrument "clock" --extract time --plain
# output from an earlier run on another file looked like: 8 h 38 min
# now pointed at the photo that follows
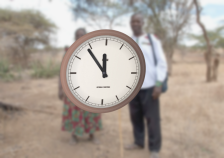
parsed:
11 h 54 min
